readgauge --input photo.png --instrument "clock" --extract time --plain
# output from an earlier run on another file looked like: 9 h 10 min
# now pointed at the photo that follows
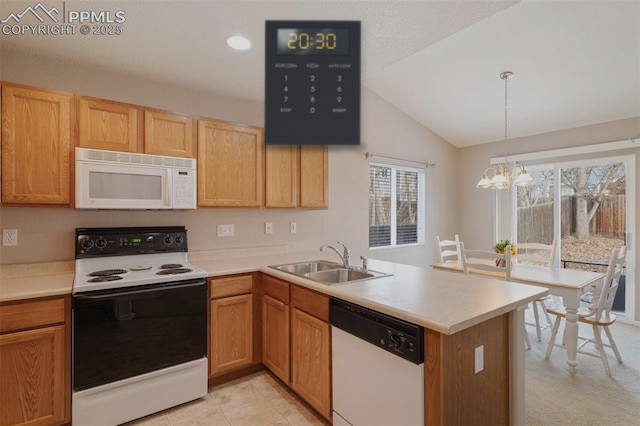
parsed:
20 h 30 min
